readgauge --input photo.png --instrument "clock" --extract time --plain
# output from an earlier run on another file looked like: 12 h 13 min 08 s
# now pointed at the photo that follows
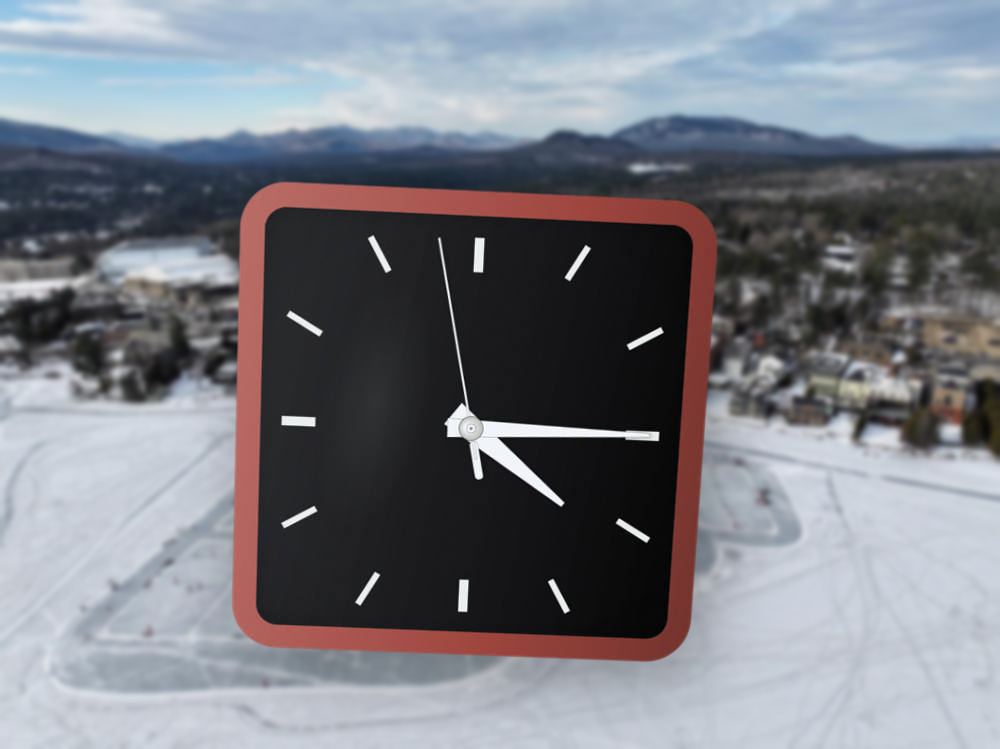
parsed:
4 h 14 min 58 s
